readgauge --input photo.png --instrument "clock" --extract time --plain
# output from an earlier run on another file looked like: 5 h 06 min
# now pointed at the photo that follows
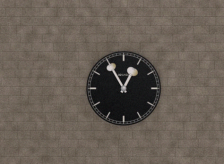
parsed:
12 h 55 min
